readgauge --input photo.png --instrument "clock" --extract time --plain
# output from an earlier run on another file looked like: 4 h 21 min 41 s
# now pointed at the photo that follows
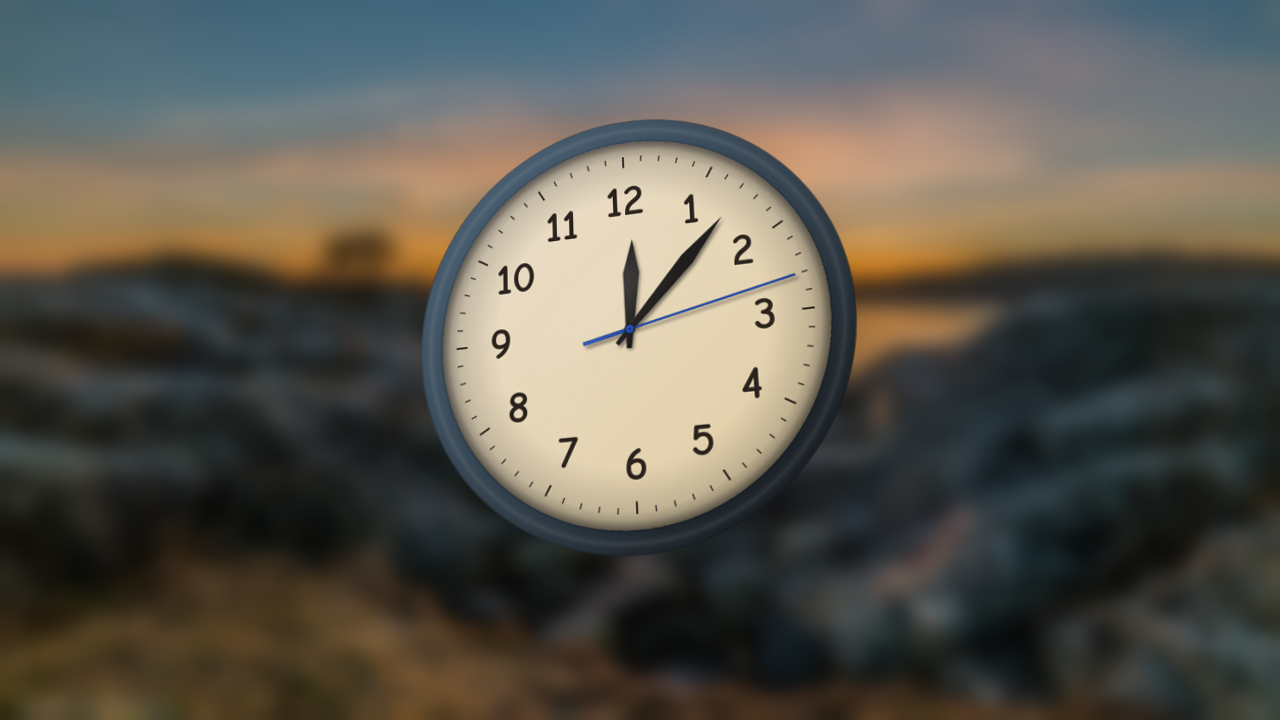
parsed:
12 h 07 min 13 s
